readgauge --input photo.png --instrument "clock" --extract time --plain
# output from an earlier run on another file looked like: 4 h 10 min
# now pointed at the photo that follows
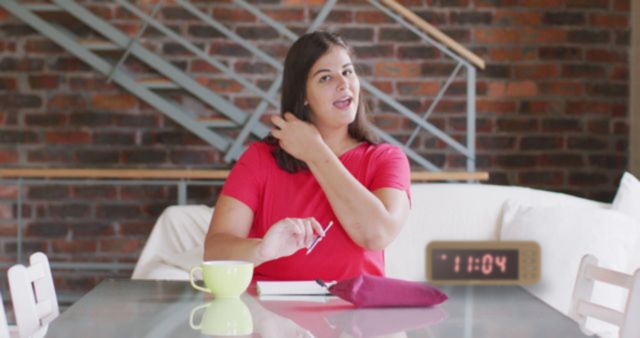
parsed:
11 h 04 min
